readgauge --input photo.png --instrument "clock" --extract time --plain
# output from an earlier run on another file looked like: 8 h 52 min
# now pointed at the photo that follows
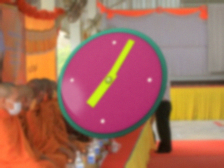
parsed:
7 h 04 min
